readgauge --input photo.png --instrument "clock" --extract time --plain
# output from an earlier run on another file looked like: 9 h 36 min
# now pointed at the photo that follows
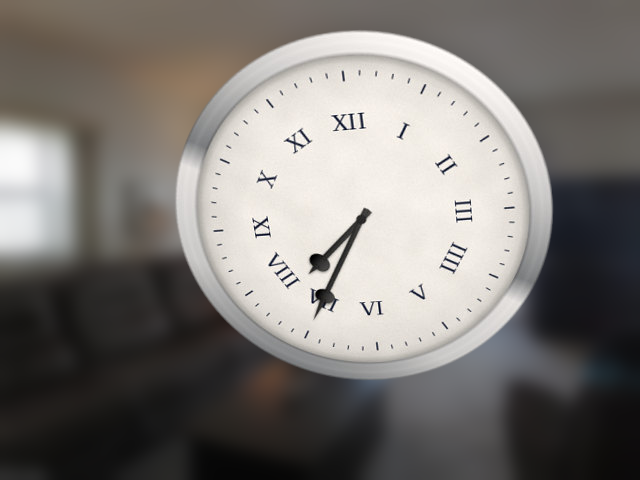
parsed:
7 h 35 min
